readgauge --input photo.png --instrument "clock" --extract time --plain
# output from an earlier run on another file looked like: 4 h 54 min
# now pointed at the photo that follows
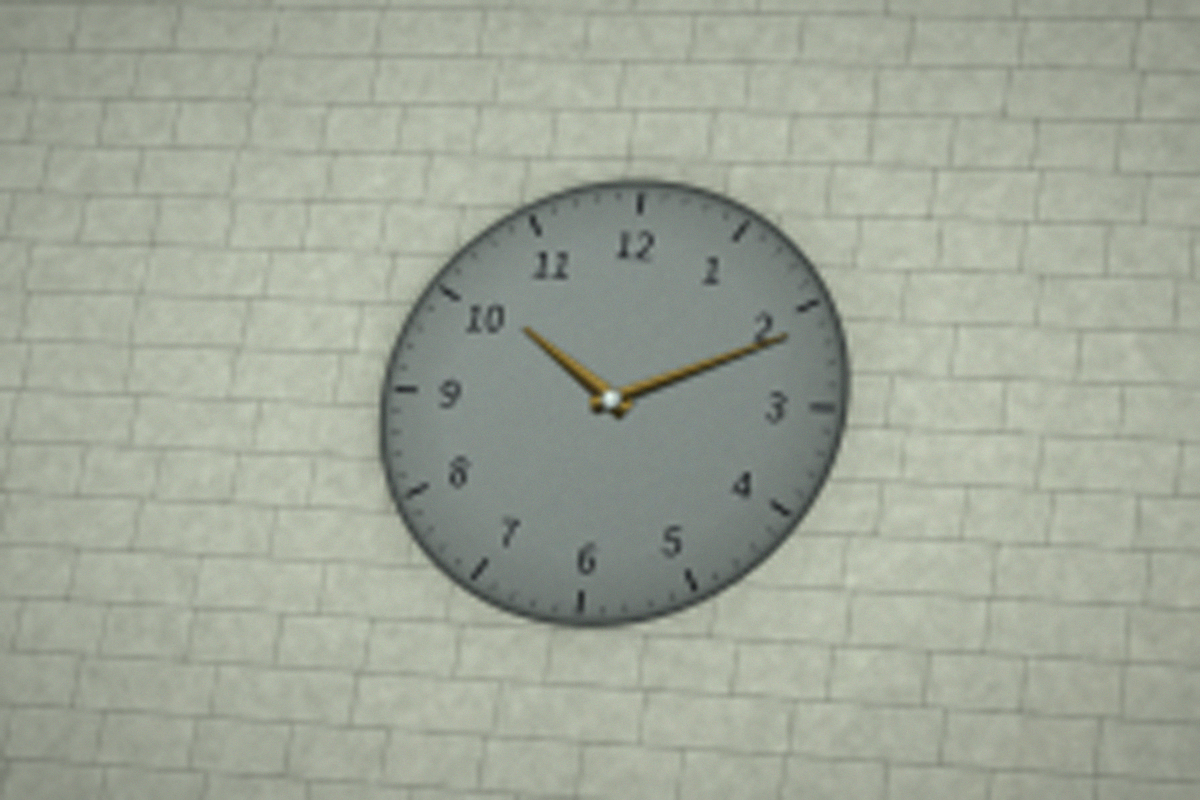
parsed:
10 h 11 min
